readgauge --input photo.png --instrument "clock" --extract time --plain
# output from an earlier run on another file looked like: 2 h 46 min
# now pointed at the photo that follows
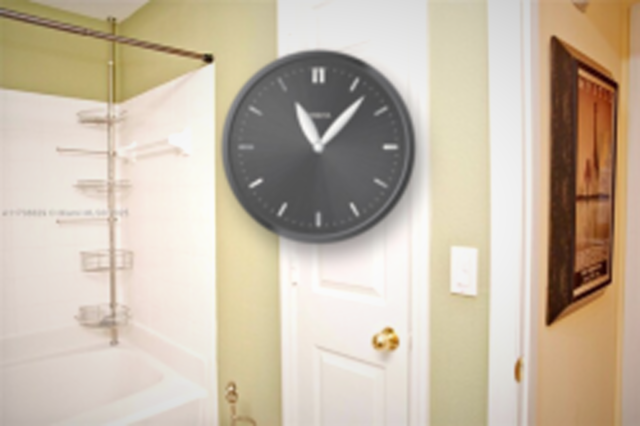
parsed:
11 h 07 min
